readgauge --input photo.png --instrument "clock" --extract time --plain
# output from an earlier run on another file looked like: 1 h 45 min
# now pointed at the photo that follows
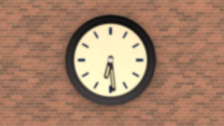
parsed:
6 h 29 min
